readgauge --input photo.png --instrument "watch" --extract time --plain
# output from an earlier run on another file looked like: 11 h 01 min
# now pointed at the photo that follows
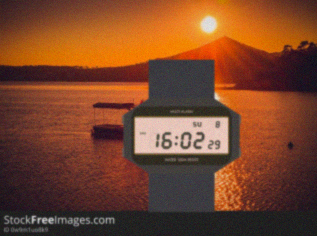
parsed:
16 h 02 min
